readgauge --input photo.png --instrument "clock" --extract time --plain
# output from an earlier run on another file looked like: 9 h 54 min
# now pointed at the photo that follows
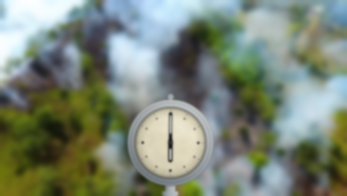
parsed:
6 h 00 min
